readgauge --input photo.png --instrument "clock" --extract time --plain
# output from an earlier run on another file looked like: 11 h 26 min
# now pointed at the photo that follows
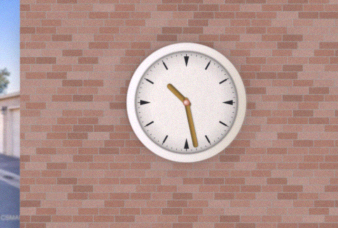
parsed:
10 h 28 min
